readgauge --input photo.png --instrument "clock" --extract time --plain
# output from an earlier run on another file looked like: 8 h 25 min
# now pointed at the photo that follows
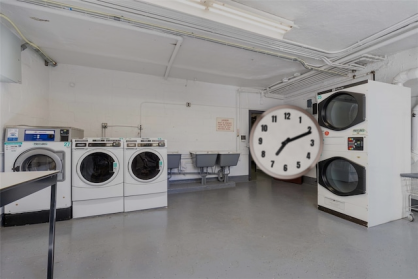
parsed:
7 h 11 min
